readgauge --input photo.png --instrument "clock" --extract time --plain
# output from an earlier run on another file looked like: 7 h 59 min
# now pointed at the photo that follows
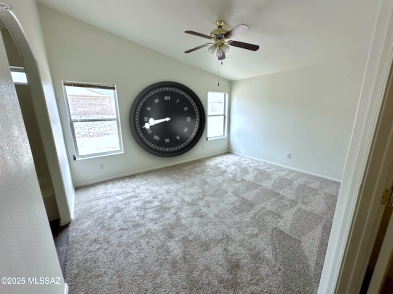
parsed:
8 h 42 min
